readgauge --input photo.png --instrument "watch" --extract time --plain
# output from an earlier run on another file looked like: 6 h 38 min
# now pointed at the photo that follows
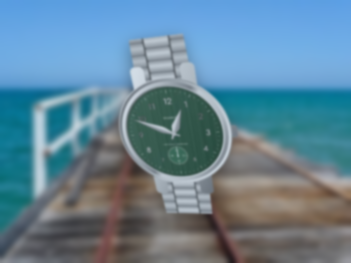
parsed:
12 h 49 min
